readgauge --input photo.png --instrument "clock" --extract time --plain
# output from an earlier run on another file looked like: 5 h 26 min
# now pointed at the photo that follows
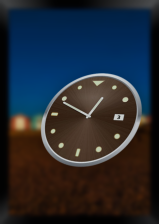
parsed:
12 h 49 min
